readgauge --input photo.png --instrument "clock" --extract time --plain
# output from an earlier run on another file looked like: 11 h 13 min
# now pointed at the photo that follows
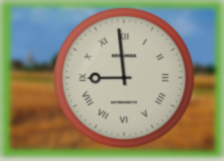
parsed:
8 h 59 min
